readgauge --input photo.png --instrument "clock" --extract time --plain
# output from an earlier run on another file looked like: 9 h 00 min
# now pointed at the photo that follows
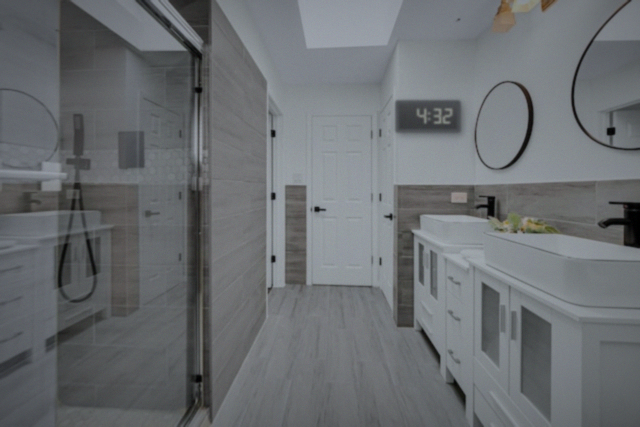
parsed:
4 h 32 min
